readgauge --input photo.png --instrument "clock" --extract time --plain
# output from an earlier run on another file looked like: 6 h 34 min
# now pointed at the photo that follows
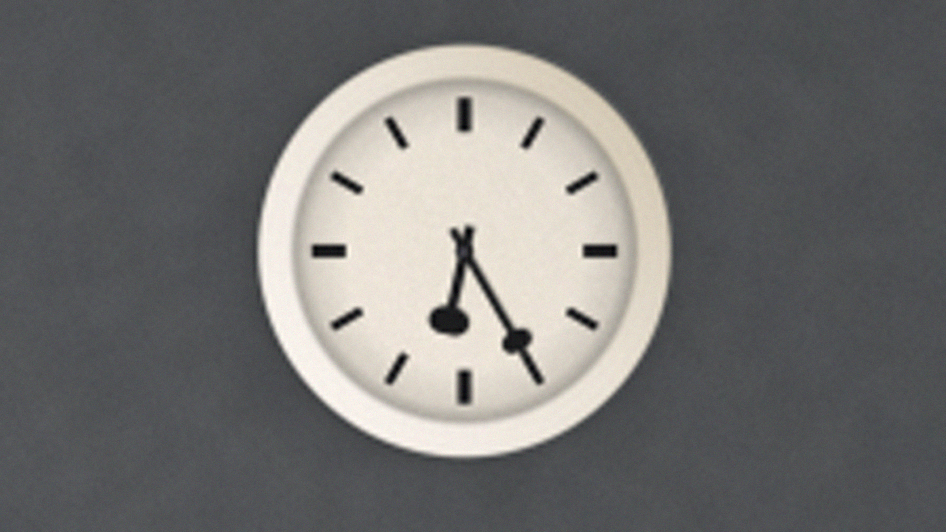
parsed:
6 h 25 min
